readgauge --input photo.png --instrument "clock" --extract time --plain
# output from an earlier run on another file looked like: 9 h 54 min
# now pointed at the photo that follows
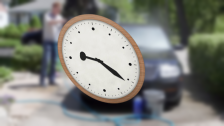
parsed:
9 h 21 min
